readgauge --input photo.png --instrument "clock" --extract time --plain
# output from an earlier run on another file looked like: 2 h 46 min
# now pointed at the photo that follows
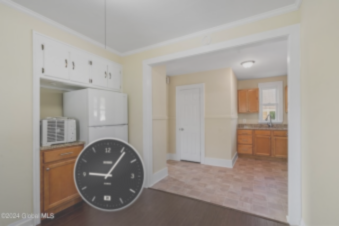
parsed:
9 h 06 min
